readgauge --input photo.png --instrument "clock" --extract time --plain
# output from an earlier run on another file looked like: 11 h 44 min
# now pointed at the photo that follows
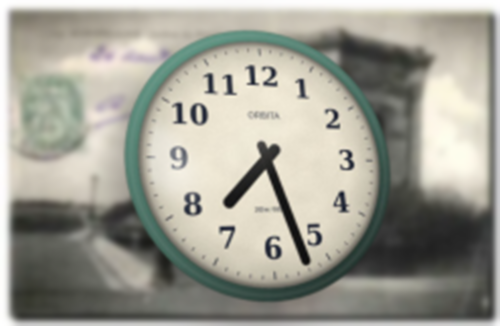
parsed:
7 h 27 min
